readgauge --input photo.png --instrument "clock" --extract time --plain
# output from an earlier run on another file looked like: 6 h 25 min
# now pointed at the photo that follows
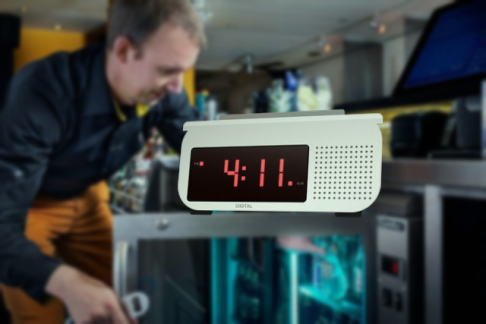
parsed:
4 h 11 min
